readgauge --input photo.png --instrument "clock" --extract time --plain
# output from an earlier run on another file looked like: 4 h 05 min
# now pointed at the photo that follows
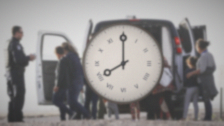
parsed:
8 h 00 min
